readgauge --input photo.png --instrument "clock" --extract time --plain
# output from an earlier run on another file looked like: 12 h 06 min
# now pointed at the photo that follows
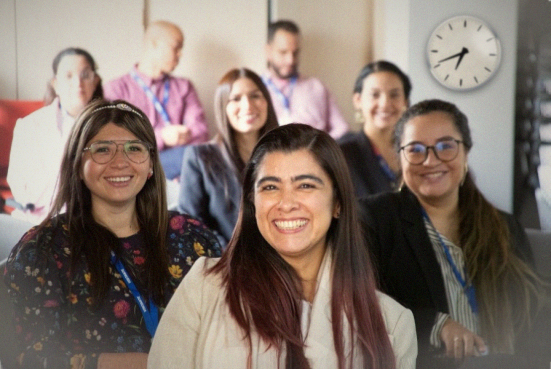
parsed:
6 h 41 min
